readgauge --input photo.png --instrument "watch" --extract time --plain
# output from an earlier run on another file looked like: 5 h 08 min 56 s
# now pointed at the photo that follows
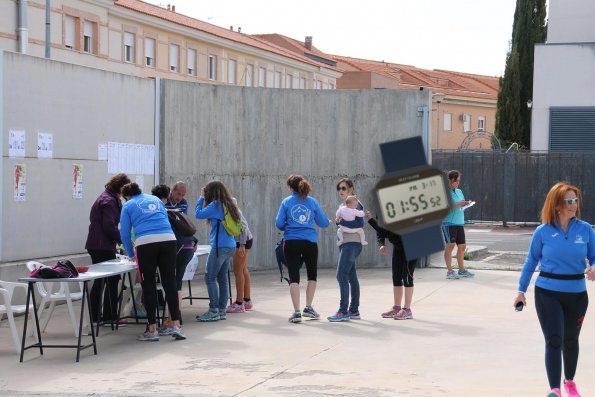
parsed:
1 h 55 min 52 s
